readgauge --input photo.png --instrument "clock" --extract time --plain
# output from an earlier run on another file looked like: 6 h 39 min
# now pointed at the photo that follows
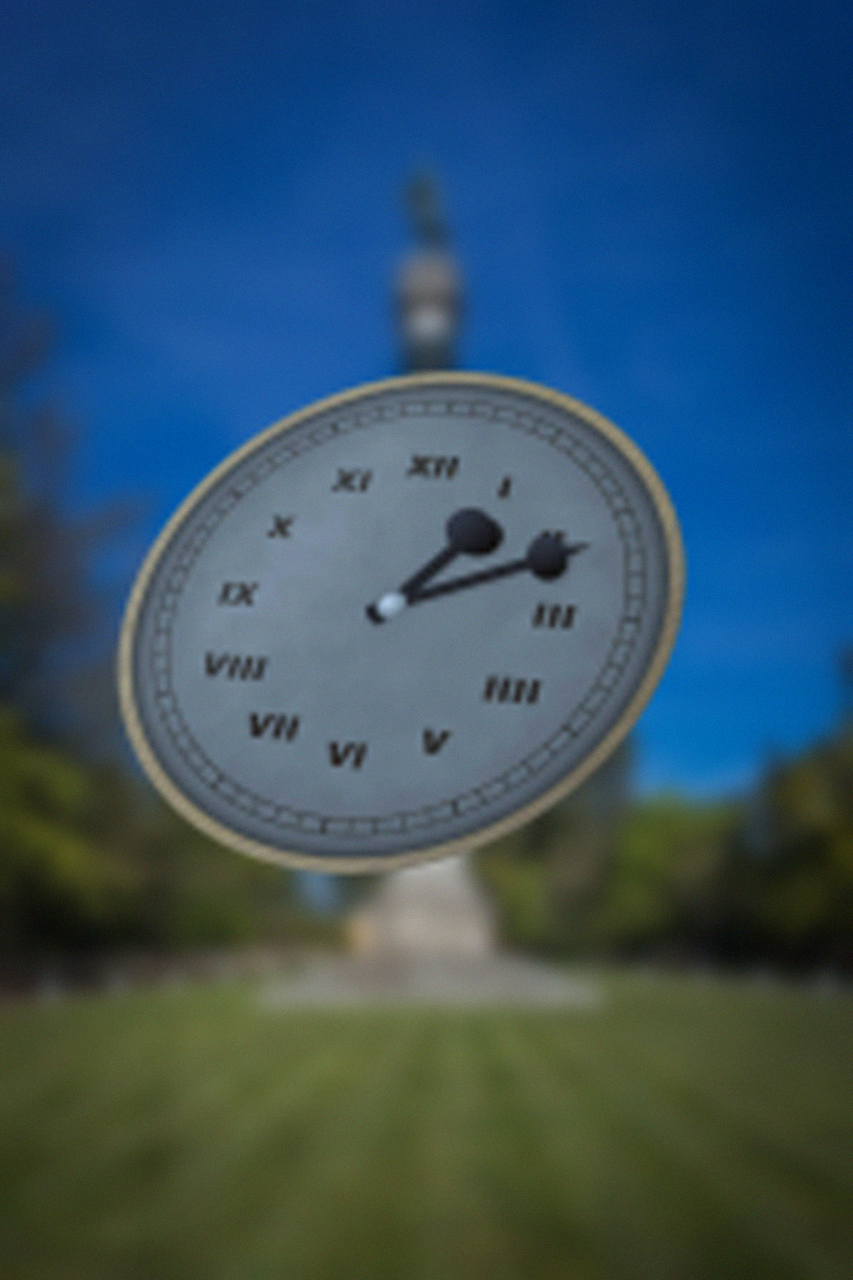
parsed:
1 h 11 min
